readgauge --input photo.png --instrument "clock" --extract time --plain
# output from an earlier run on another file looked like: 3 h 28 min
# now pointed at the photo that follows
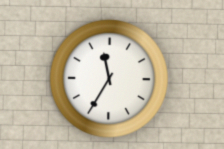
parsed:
11 h 35 min
